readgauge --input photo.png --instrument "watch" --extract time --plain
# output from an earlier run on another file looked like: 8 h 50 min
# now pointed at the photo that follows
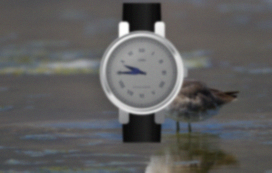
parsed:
9 h 45 min
